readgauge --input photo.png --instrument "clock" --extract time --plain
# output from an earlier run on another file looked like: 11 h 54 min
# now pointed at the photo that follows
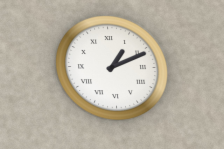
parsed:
1 h 11 min
